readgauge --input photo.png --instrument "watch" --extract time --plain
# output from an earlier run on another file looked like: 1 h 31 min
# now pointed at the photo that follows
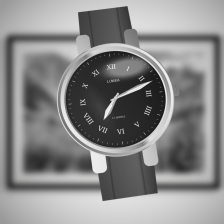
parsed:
7 h 12 min
